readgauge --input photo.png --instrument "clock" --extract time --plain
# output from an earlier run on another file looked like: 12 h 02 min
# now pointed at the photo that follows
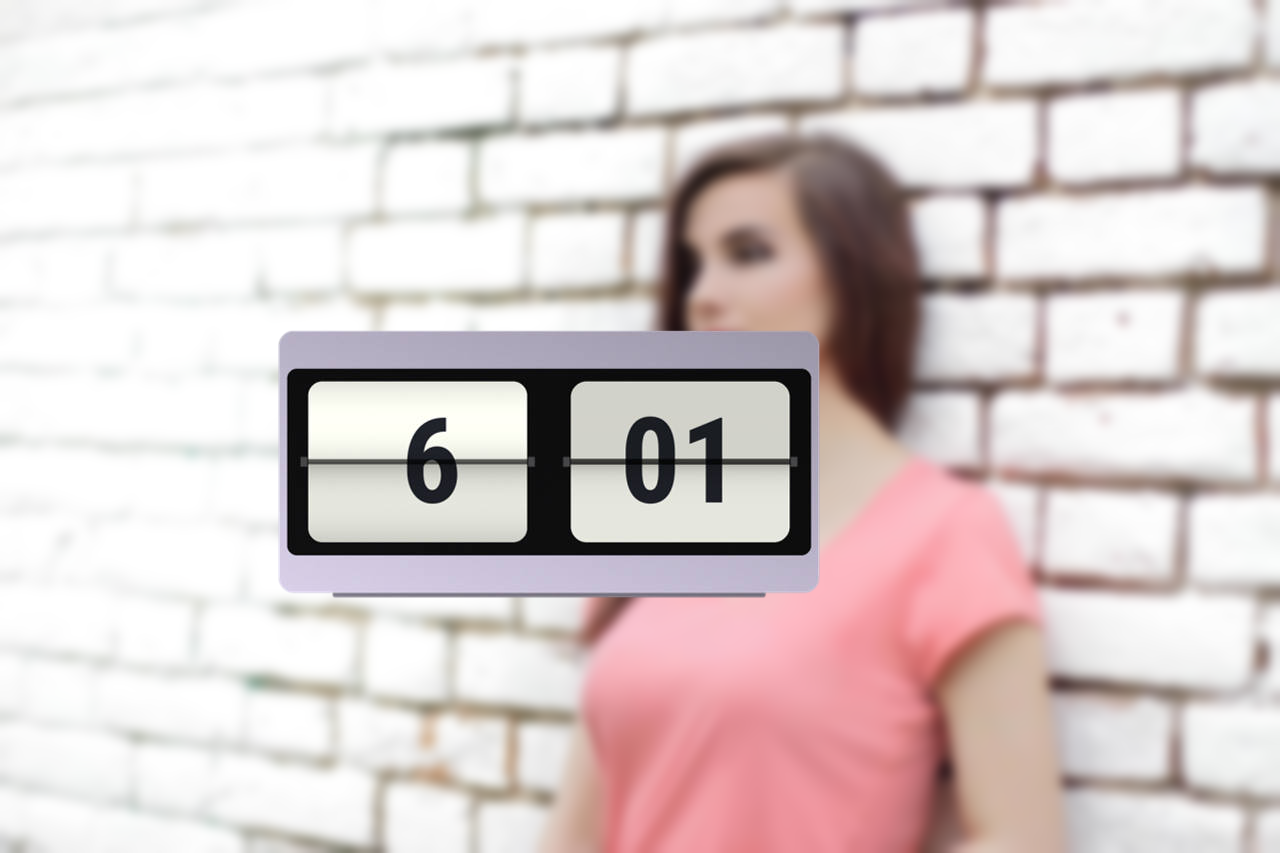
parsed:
6 h 01 min
